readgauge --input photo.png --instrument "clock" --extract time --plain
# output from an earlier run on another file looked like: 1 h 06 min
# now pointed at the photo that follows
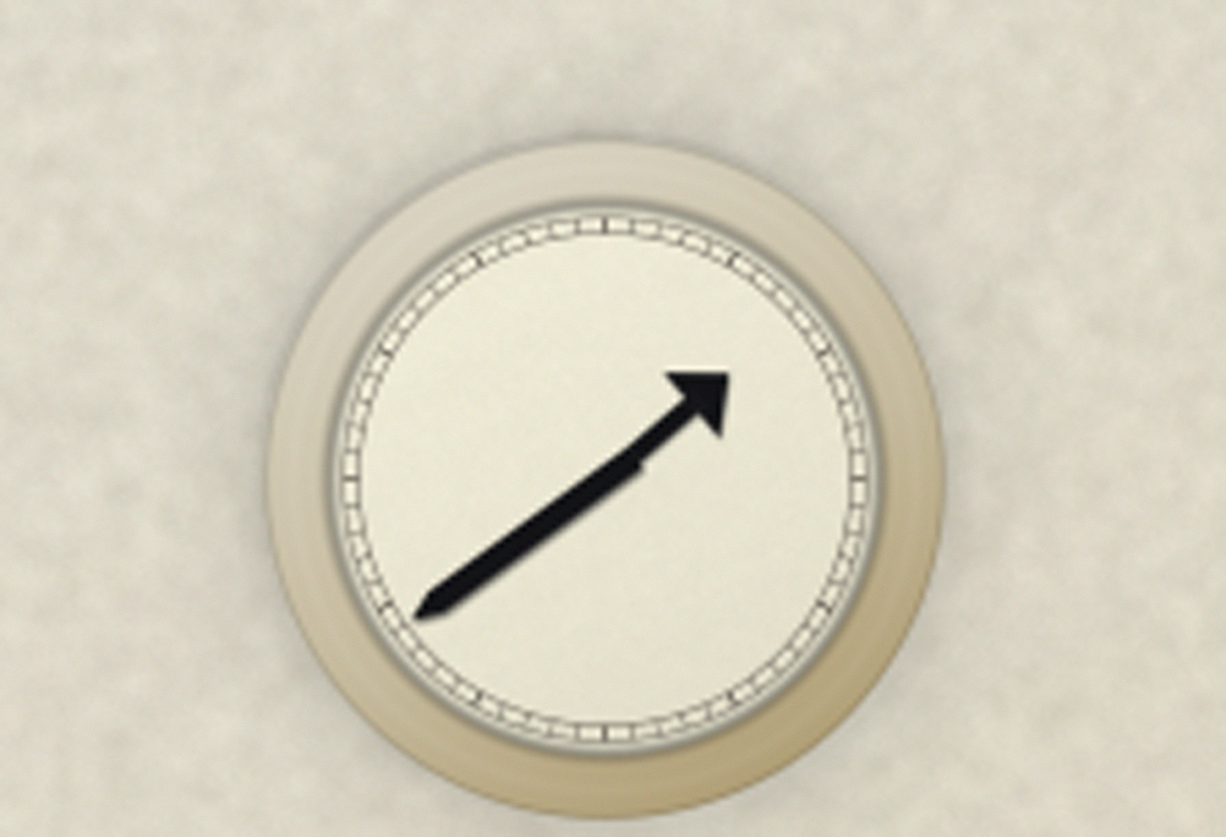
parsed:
1 h 39 min
